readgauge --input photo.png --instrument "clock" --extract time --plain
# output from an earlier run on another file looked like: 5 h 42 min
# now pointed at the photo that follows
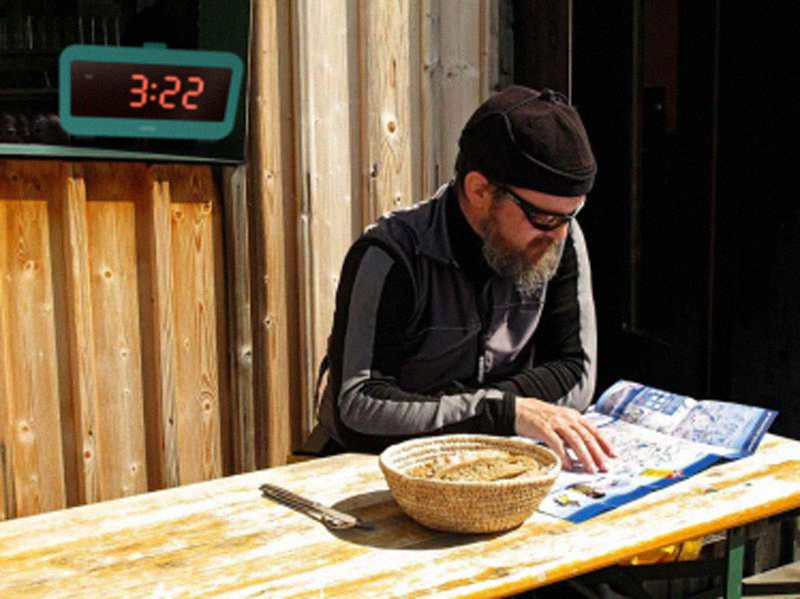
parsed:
3 h 22 min
